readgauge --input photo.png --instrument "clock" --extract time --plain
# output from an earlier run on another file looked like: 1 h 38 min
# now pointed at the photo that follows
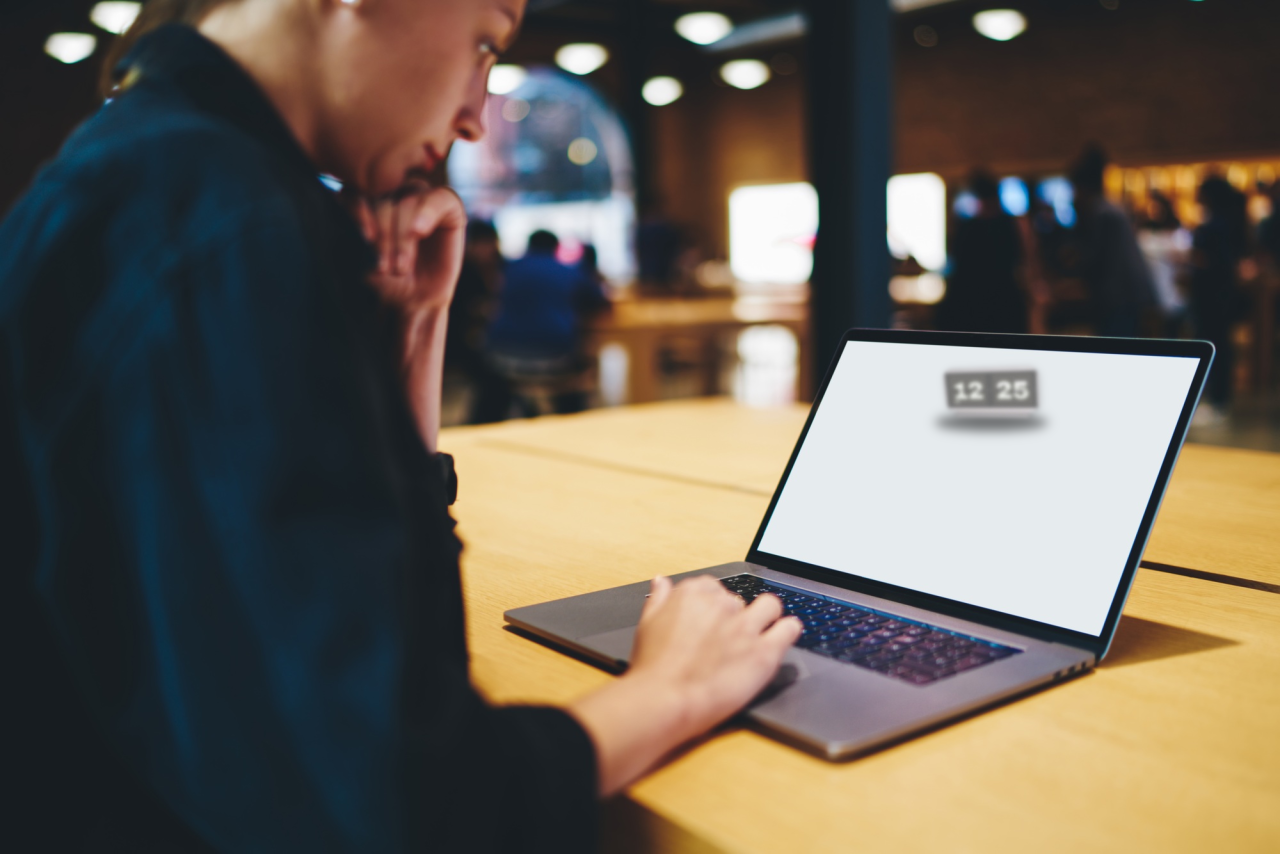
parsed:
12 h 25 min
